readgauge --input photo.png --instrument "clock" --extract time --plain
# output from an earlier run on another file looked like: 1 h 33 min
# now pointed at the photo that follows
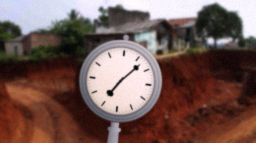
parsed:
7 h 07 min
